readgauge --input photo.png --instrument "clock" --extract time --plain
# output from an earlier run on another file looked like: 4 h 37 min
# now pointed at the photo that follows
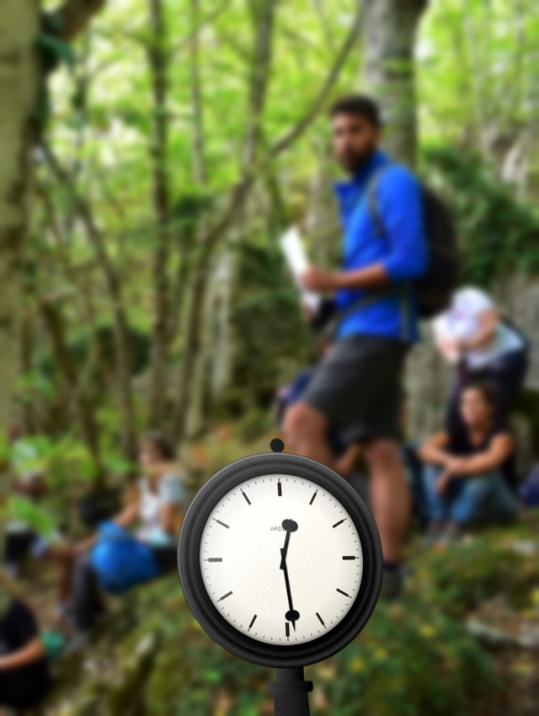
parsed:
12 h 29 min
